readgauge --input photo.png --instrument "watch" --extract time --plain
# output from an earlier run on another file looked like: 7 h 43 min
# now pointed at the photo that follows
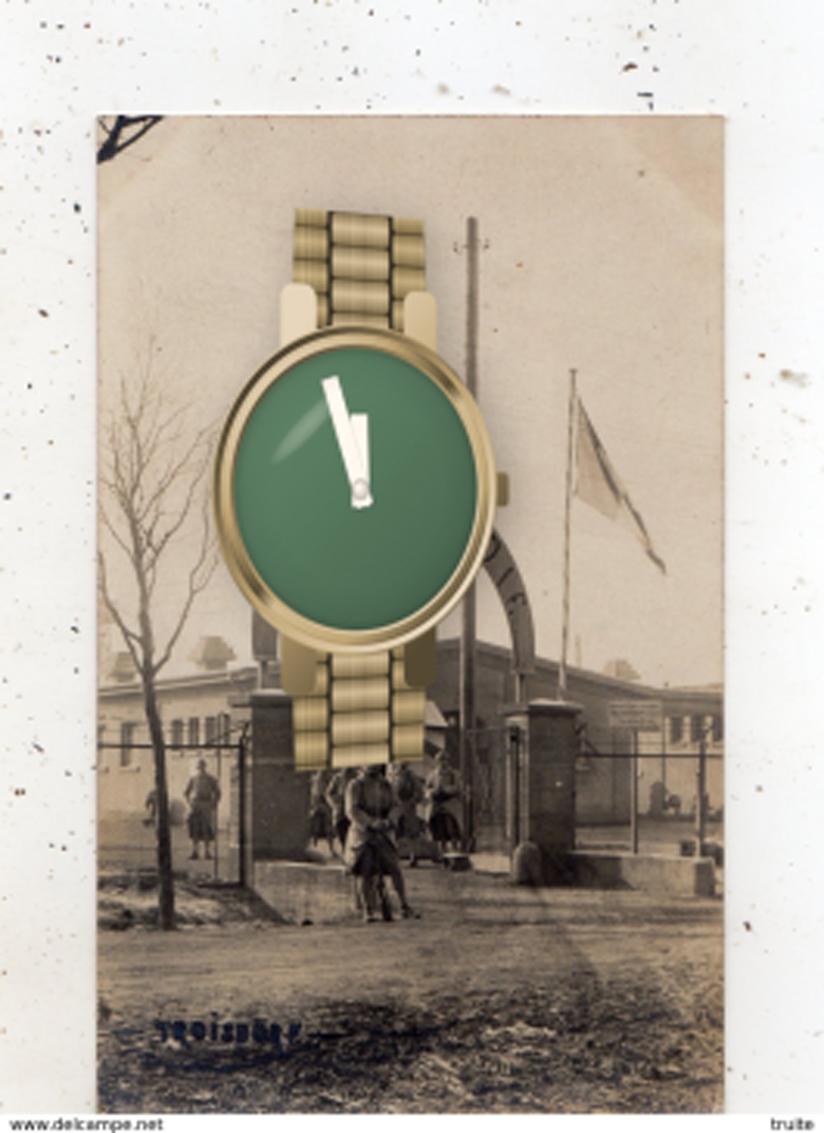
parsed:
11 h 57 min
